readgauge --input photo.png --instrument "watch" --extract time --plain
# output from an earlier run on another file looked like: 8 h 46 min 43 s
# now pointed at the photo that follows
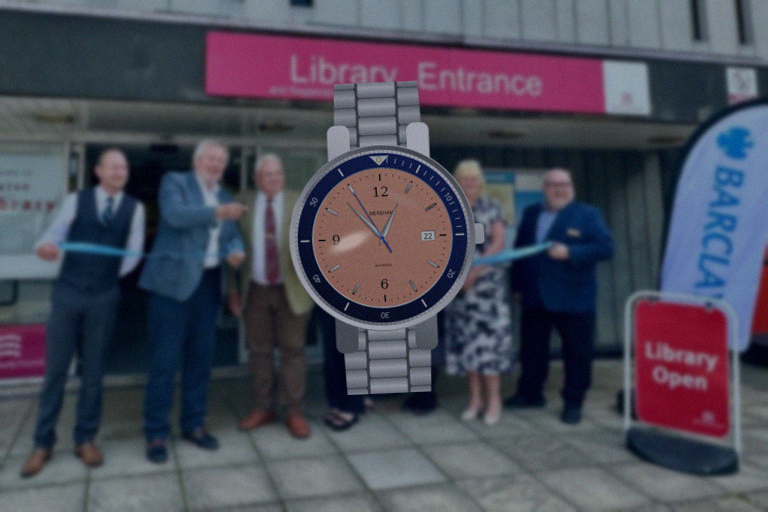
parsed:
12 h 52 min 55 s
